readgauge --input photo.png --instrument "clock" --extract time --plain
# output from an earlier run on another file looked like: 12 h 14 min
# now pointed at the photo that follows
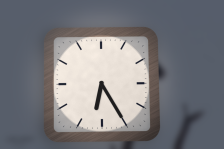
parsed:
6 h 25 min
